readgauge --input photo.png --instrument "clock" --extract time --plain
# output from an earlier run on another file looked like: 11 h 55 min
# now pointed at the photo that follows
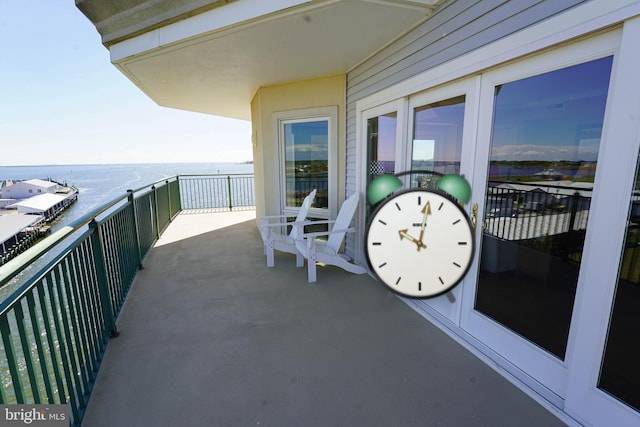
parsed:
10 h 02 min
